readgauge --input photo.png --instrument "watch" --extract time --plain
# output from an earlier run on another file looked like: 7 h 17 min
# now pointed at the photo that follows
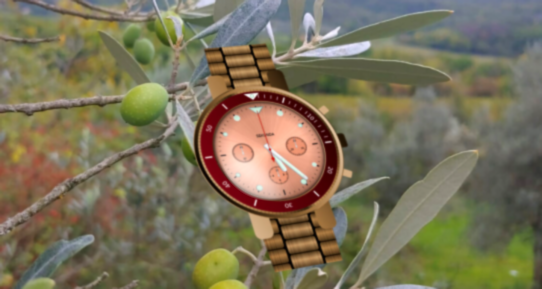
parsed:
5 h 24 min
